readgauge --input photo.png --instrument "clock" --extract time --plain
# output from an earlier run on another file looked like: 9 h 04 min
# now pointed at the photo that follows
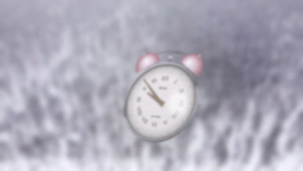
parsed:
9 h 52 min
